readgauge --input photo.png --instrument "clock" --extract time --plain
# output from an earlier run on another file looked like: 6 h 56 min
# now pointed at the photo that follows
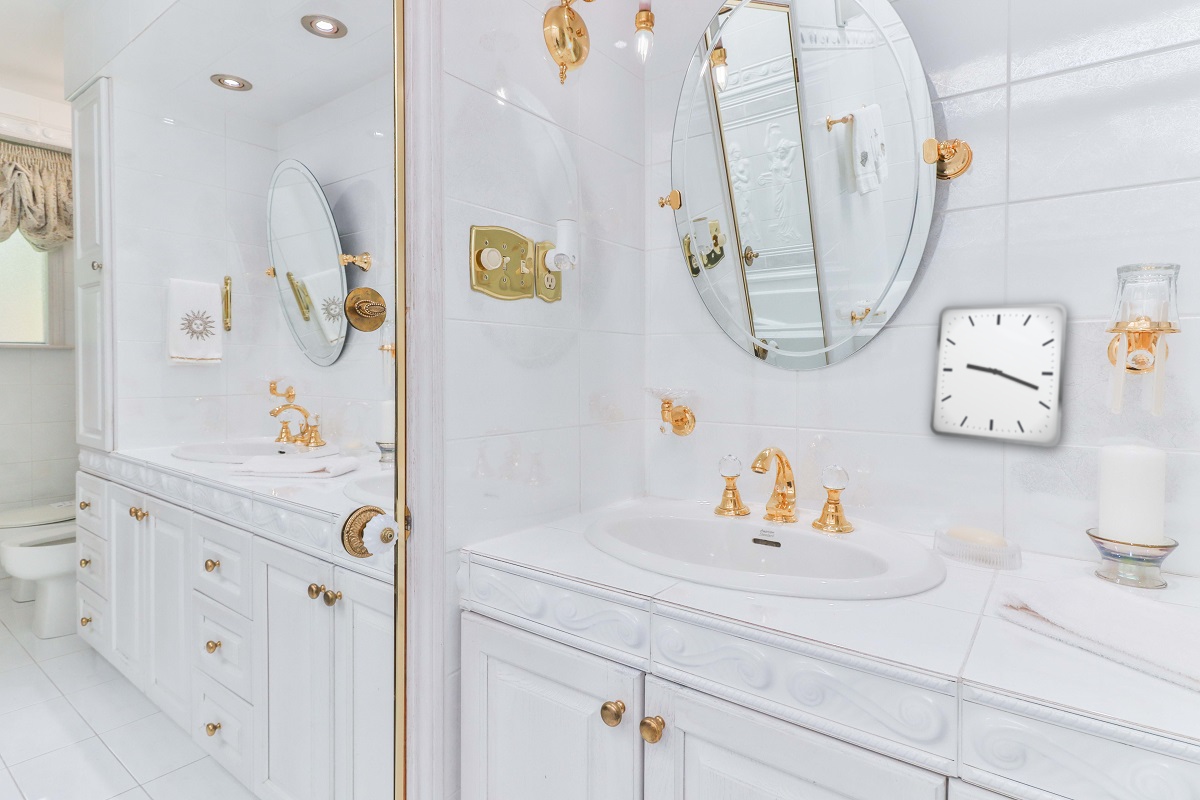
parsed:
9 h 18 min
